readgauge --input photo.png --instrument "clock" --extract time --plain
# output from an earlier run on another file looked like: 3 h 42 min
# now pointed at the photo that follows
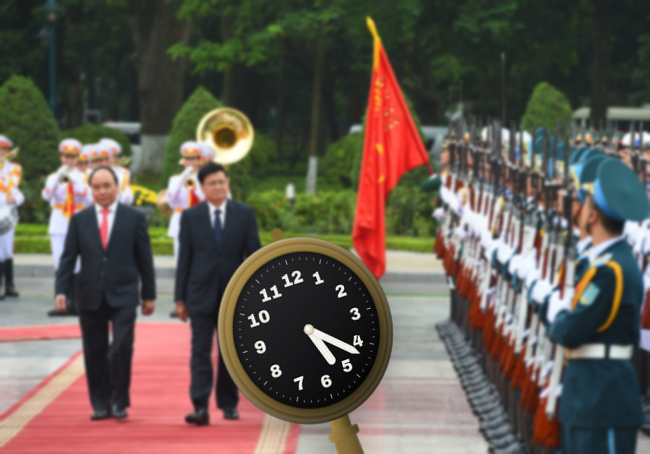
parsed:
5 h 22 min
